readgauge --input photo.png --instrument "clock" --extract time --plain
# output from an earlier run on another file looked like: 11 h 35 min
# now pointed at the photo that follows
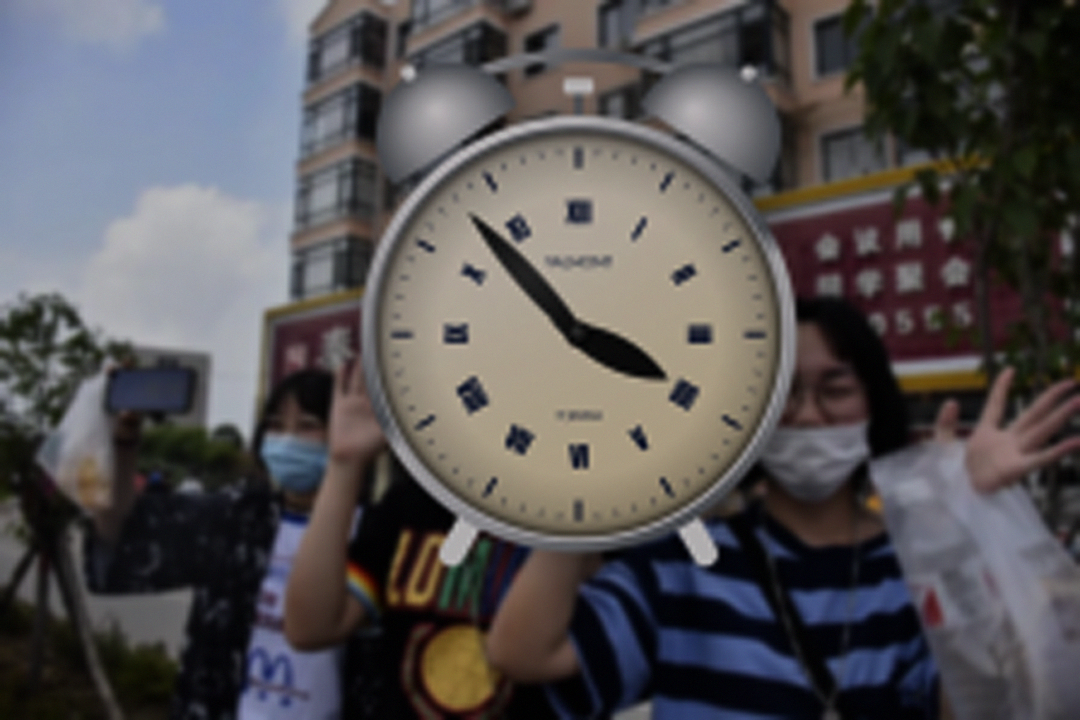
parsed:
3 h 53 min
